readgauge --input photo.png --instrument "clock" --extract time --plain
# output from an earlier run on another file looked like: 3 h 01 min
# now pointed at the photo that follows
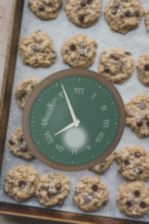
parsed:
7 h 56 min
